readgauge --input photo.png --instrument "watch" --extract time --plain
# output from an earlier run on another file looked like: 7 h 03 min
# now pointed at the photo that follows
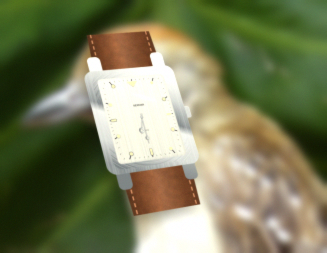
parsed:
6 h 30 min
